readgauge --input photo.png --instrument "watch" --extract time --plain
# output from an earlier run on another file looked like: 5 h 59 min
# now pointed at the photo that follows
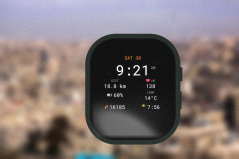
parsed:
9 h 21 min
